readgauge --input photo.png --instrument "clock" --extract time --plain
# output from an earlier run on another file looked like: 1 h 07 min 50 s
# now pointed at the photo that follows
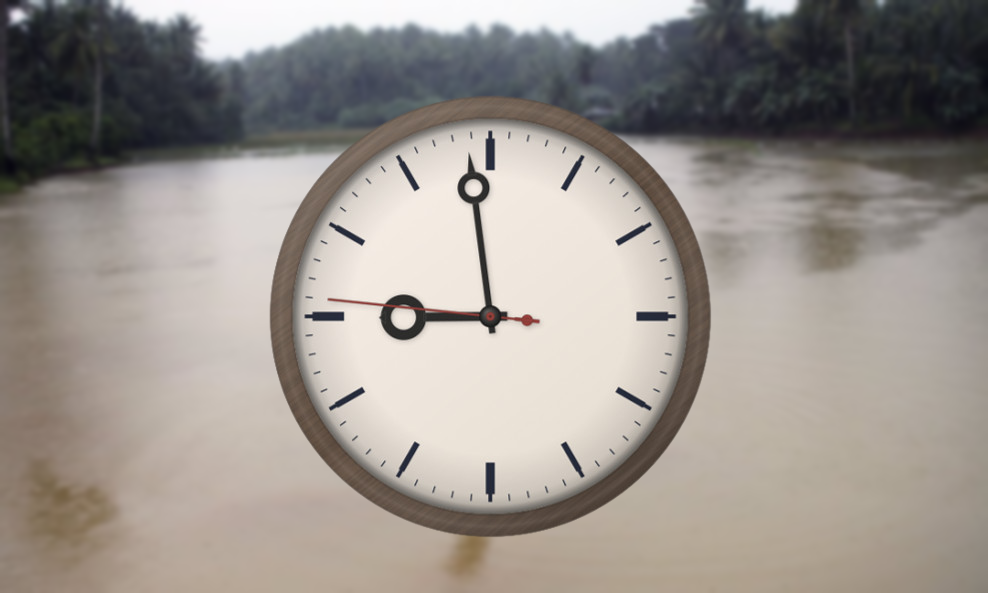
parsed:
8 h 58 min 46 s
